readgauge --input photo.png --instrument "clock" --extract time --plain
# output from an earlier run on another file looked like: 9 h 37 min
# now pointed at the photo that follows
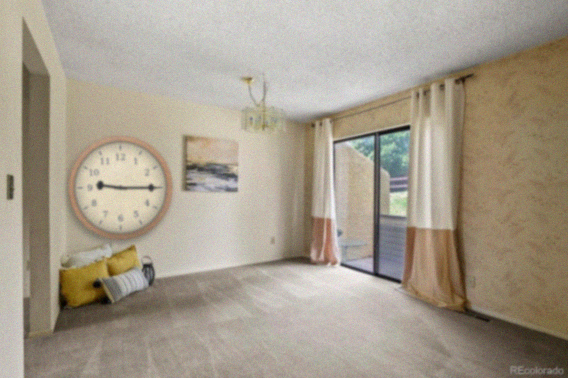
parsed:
9 h 15 min
